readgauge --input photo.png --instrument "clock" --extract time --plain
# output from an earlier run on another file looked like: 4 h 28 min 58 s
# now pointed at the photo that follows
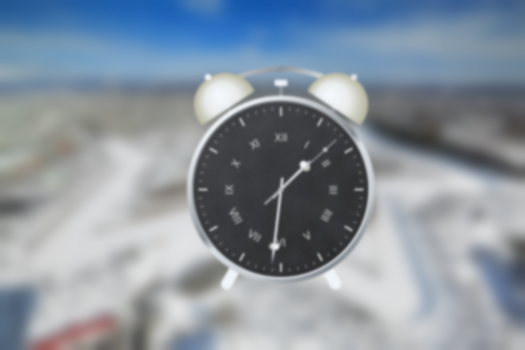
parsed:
1 h 31 min 08 s
